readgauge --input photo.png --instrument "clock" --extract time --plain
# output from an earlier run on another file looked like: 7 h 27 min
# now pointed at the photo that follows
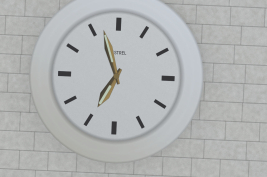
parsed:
6 h 57 min
